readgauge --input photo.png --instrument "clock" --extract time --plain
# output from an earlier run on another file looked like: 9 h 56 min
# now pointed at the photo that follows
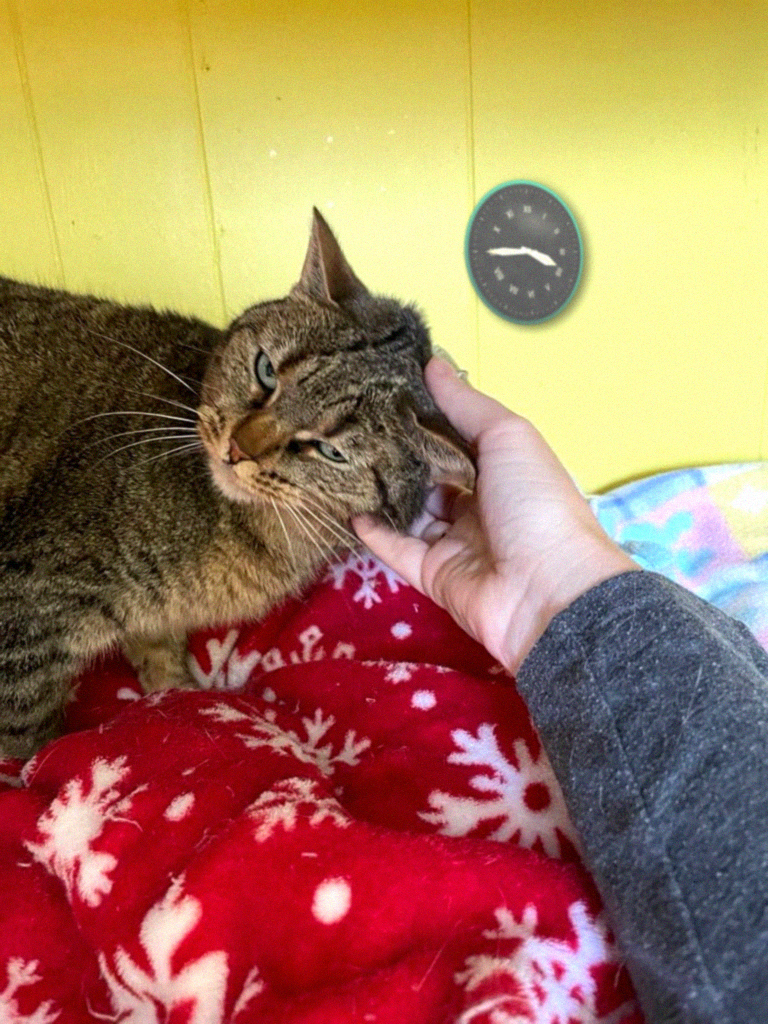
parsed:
3 h 45 min
